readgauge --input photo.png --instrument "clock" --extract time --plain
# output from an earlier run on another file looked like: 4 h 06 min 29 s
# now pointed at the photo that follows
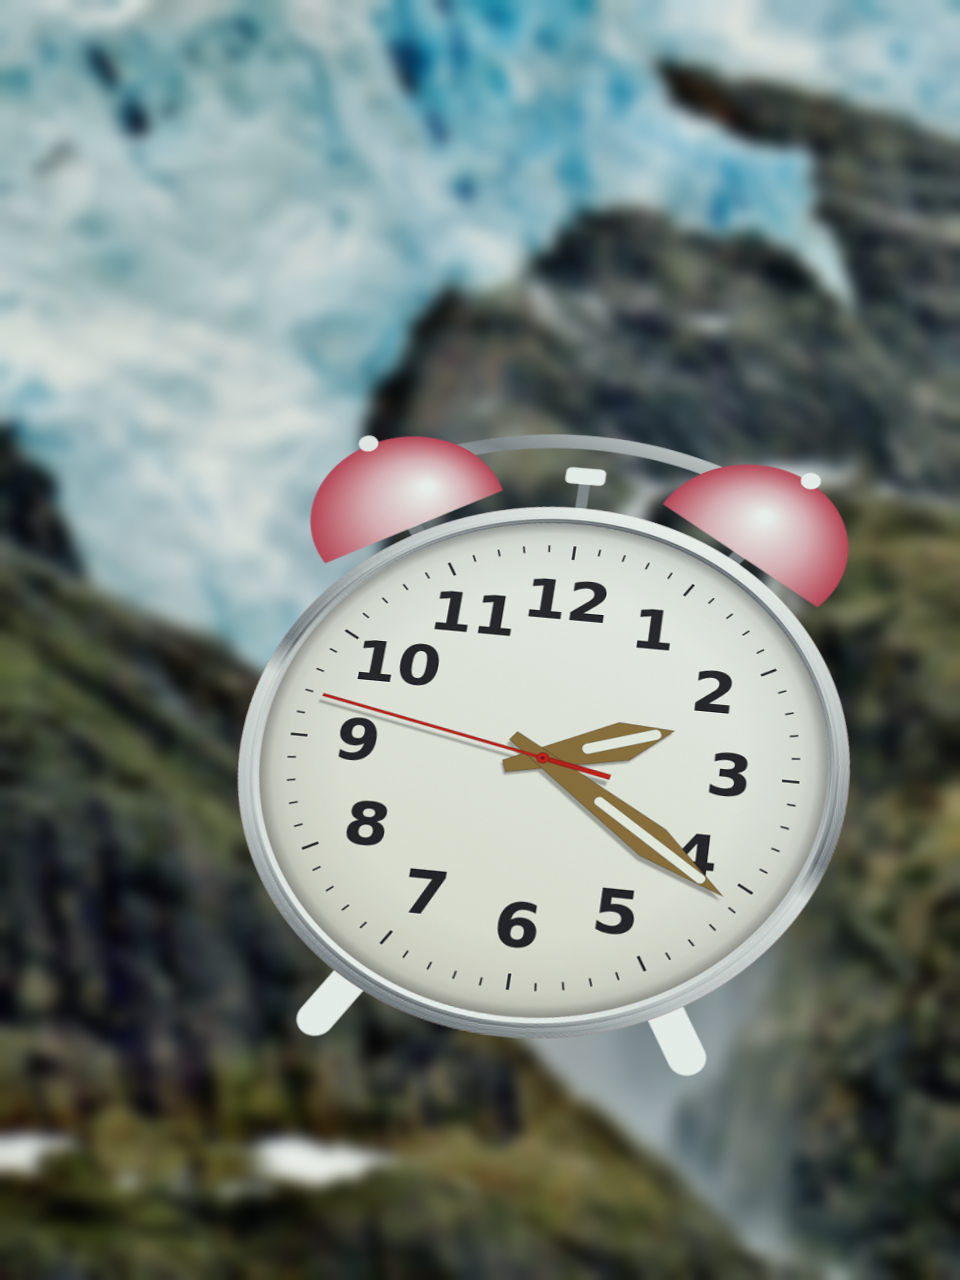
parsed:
2 h 20 min 47 s
